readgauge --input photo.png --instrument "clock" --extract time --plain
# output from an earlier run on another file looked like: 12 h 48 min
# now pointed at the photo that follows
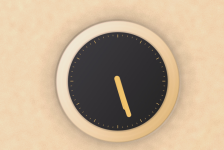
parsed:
5 h 27 min
